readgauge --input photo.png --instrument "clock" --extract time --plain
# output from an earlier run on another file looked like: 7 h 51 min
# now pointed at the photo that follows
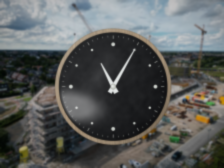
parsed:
11 h 05 min
